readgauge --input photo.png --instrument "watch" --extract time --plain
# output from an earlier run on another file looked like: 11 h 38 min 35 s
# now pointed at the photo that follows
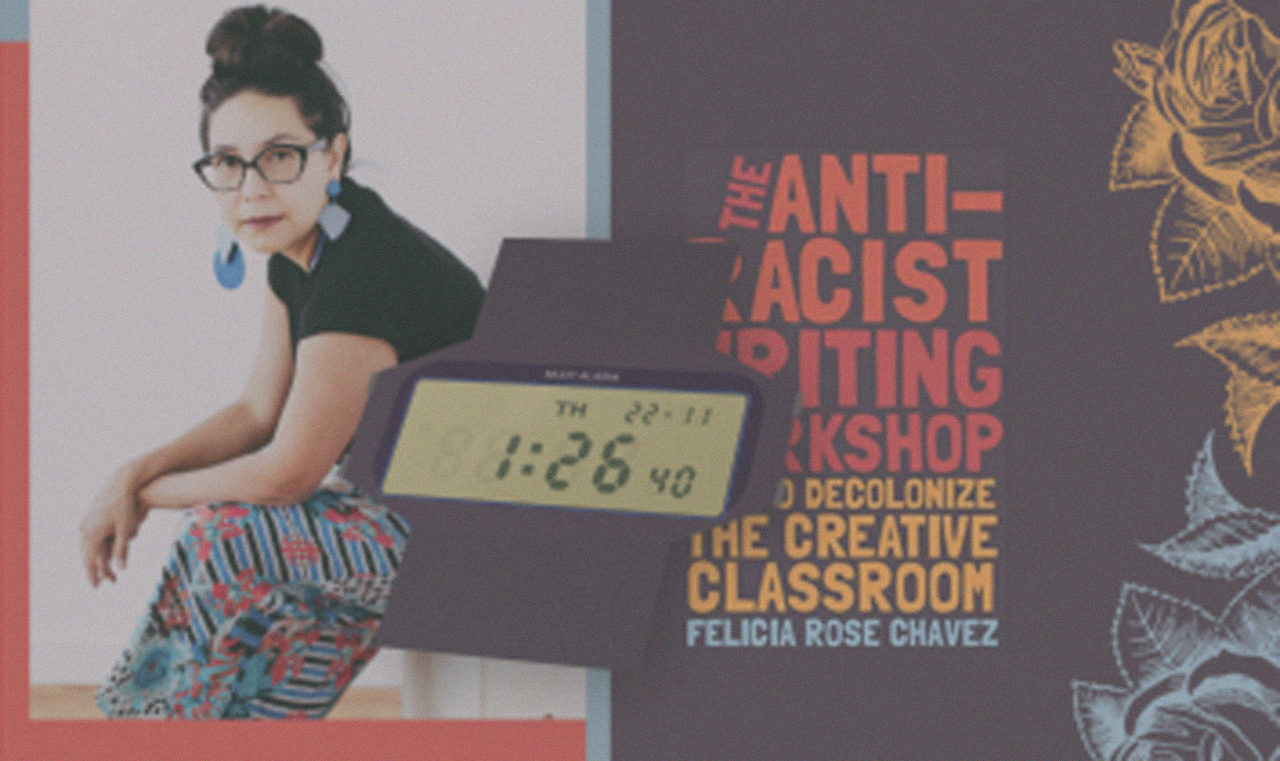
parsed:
1 h 26 min 40 s
